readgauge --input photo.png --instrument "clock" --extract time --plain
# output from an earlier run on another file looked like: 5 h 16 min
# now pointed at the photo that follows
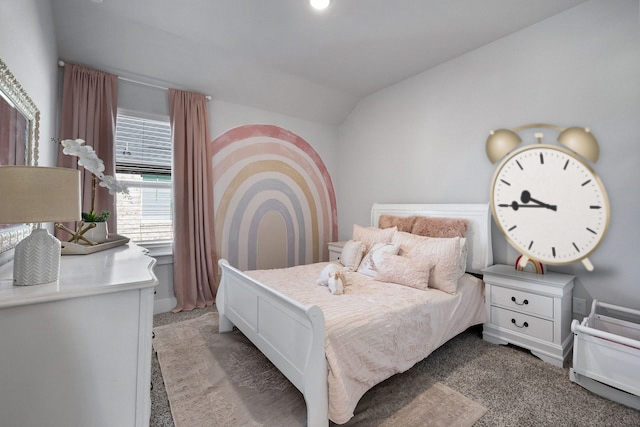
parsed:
9 h 45 min
